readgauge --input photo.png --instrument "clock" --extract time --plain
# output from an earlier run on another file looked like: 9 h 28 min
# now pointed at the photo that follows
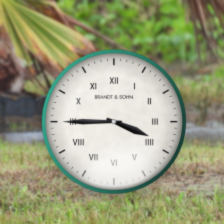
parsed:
3 h 45 min
